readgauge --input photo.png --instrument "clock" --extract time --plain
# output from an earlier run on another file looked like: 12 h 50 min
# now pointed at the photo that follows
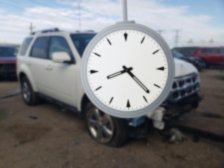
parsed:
8 h 23 min
